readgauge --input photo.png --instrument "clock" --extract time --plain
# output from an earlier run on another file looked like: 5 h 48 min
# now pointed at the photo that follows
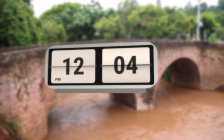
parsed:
12 h 04 min
